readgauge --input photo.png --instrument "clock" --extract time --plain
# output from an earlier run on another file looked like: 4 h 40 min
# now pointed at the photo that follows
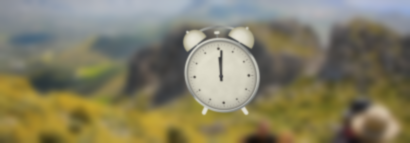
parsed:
12 h 01 min
